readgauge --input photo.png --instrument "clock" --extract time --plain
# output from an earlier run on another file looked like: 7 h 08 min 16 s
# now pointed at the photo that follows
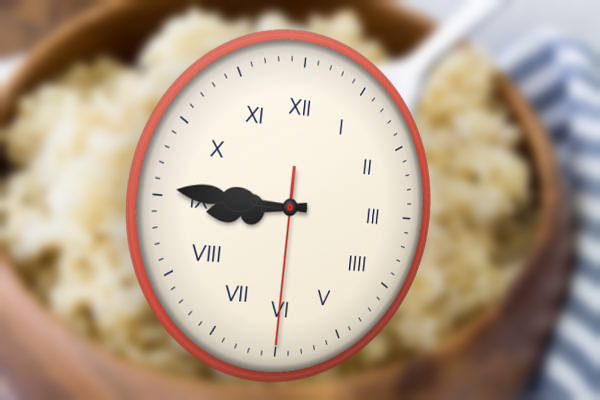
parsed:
8 h 45 min 30 s
